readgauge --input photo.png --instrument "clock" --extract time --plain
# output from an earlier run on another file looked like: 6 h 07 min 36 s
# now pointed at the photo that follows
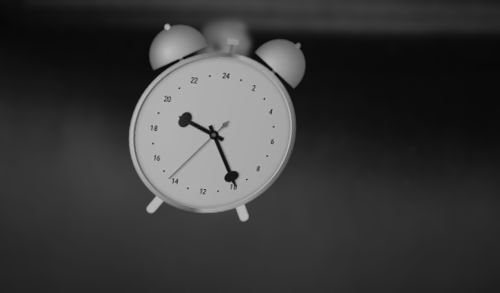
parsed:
19 h 24 min 36 s
